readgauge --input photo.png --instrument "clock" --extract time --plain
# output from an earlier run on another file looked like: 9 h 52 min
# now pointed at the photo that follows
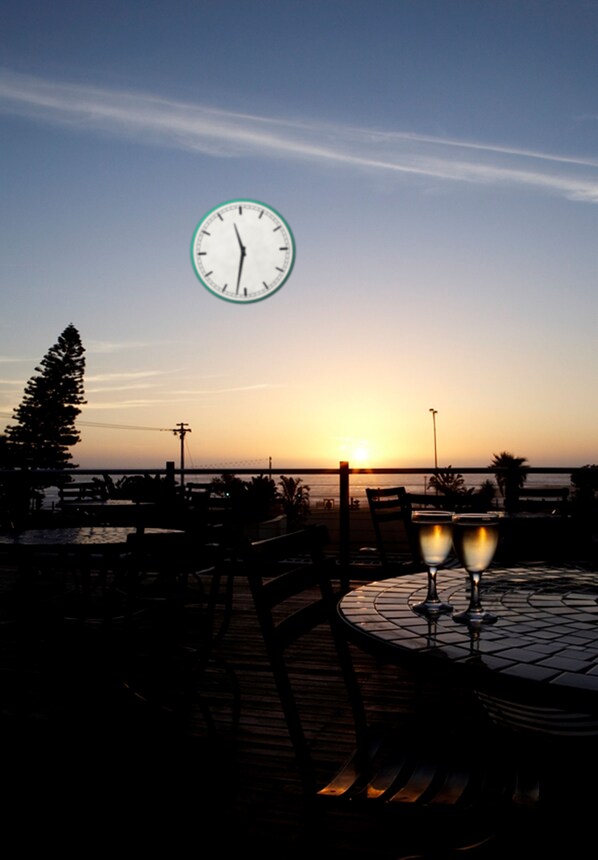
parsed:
11 h 32 min
